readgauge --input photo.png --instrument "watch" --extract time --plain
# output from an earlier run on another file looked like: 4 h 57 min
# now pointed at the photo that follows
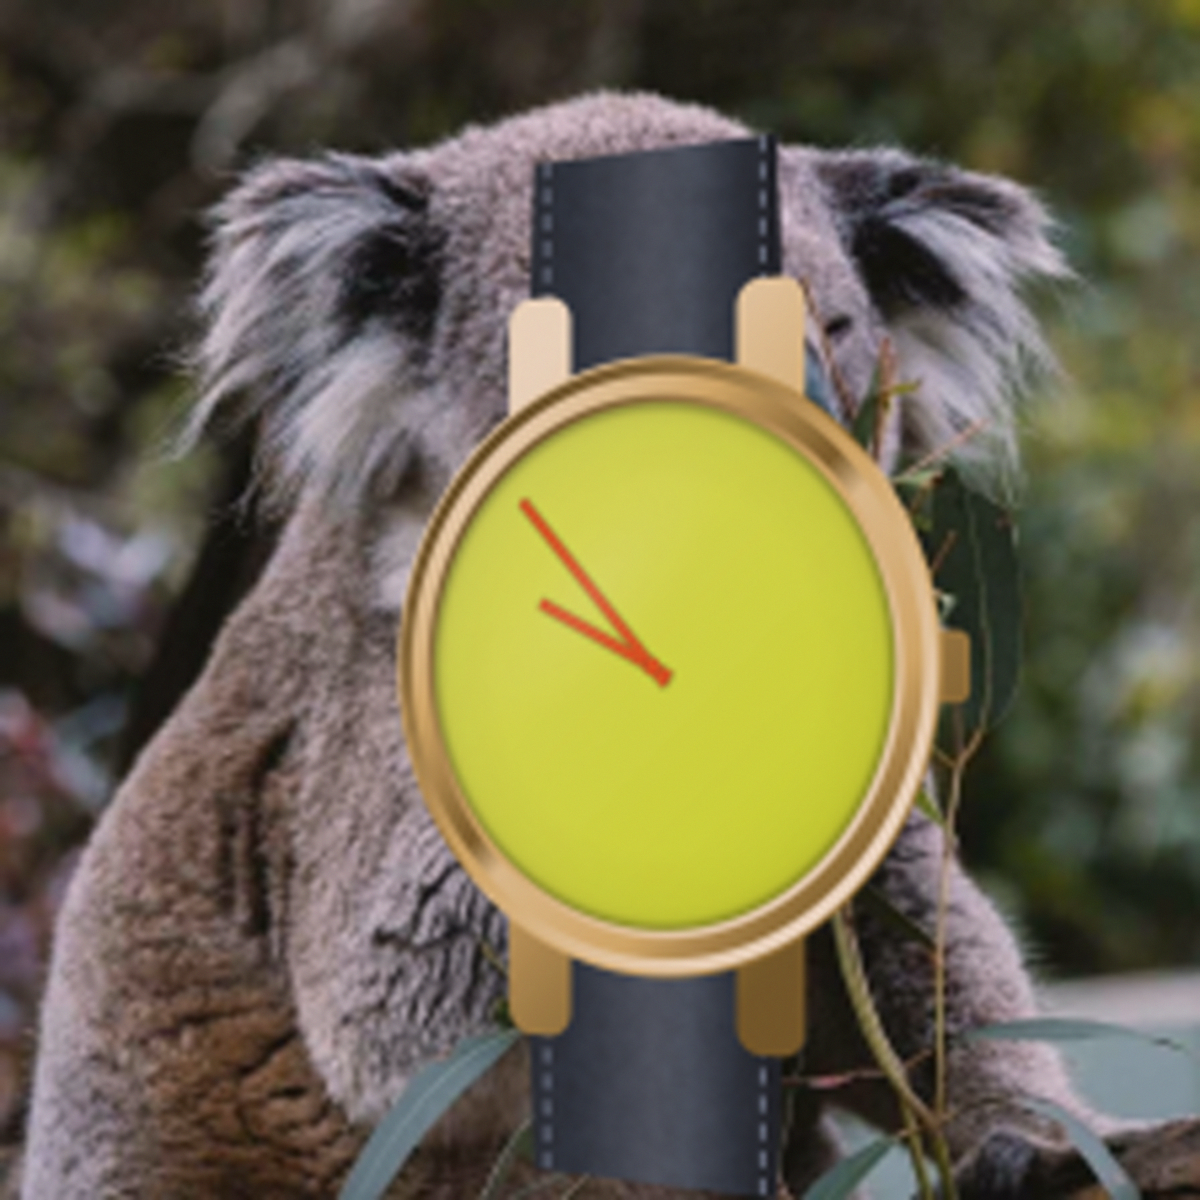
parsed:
9 h 53 min
